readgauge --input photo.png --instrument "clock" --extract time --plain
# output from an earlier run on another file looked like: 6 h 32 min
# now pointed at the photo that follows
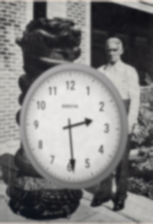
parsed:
2 h 29 min
